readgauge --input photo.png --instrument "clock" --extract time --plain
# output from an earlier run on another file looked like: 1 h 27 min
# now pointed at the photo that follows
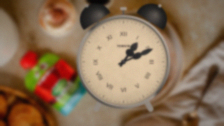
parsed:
1 h 11 min
